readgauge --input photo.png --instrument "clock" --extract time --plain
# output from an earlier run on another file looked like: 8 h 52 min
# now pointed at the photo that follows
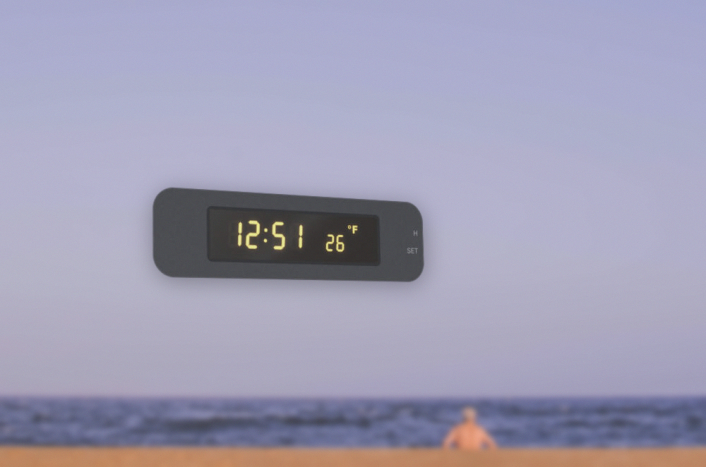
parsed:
12 h 51 min
